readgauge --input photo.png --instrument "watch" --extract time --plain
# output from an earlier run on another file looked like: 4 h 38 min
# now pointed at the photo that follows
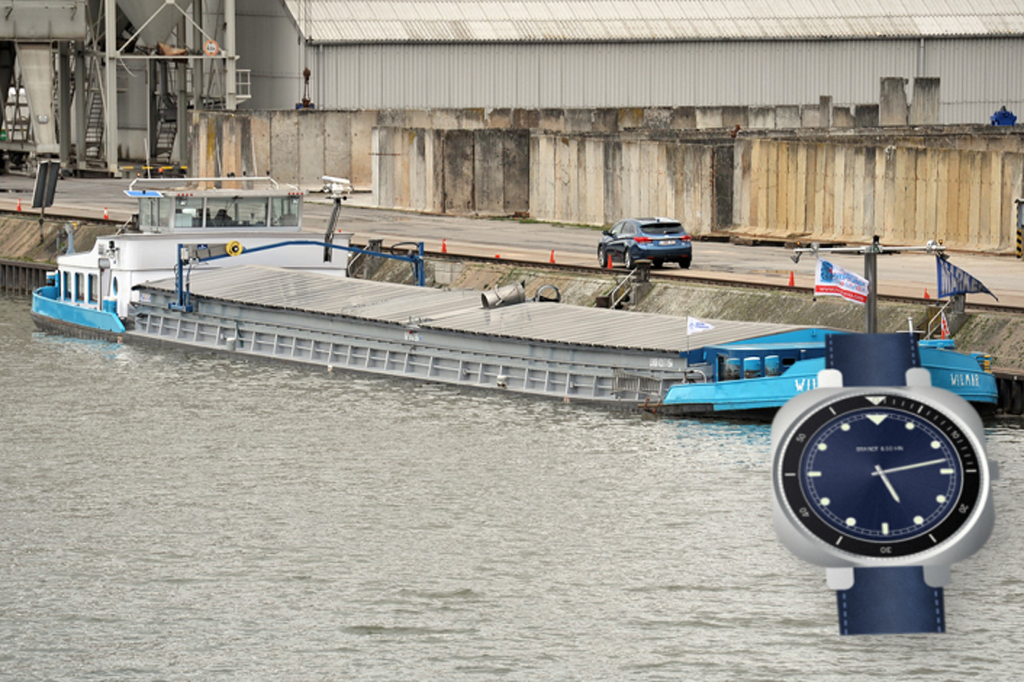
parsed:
5 h 13 min
